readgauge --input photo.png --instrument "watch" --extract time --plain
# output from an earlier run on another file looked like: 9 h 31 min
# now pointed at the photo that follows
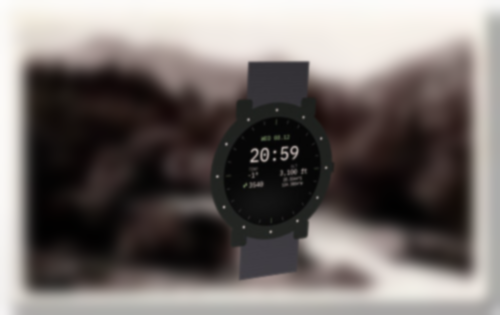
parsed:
20 h 59 min
